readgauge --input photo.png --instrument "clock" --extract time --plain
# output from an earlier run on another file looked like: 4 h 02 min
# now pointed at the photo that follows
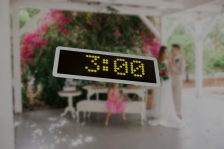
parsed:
3 h 00 min
